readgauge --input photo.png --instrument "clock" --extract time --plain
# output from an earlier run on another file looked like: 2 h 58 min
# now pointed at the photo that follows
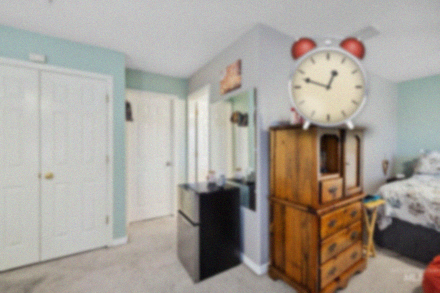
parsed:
12 h 48 min
